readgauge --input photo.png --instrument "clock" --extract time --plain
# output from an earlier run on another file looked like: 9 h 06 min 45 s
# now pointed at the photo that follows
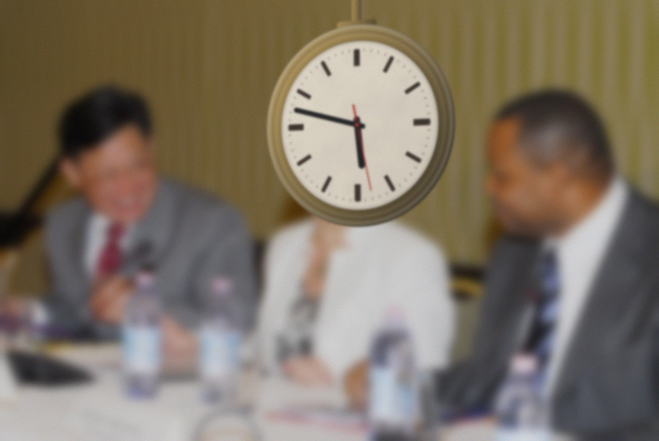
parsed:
5 h 47 min 28 s
